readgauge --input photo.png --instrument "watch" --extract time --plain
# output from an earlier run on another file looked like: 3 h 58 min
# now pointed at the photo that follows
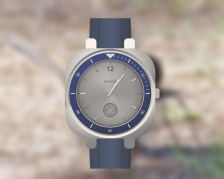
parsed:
1 h 06 min
